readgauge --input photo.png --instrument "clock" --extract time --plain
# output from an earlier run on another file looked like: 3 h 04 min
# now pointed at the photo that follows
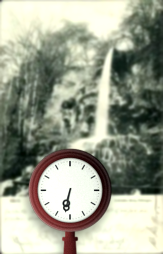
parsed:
6 h 32 min
